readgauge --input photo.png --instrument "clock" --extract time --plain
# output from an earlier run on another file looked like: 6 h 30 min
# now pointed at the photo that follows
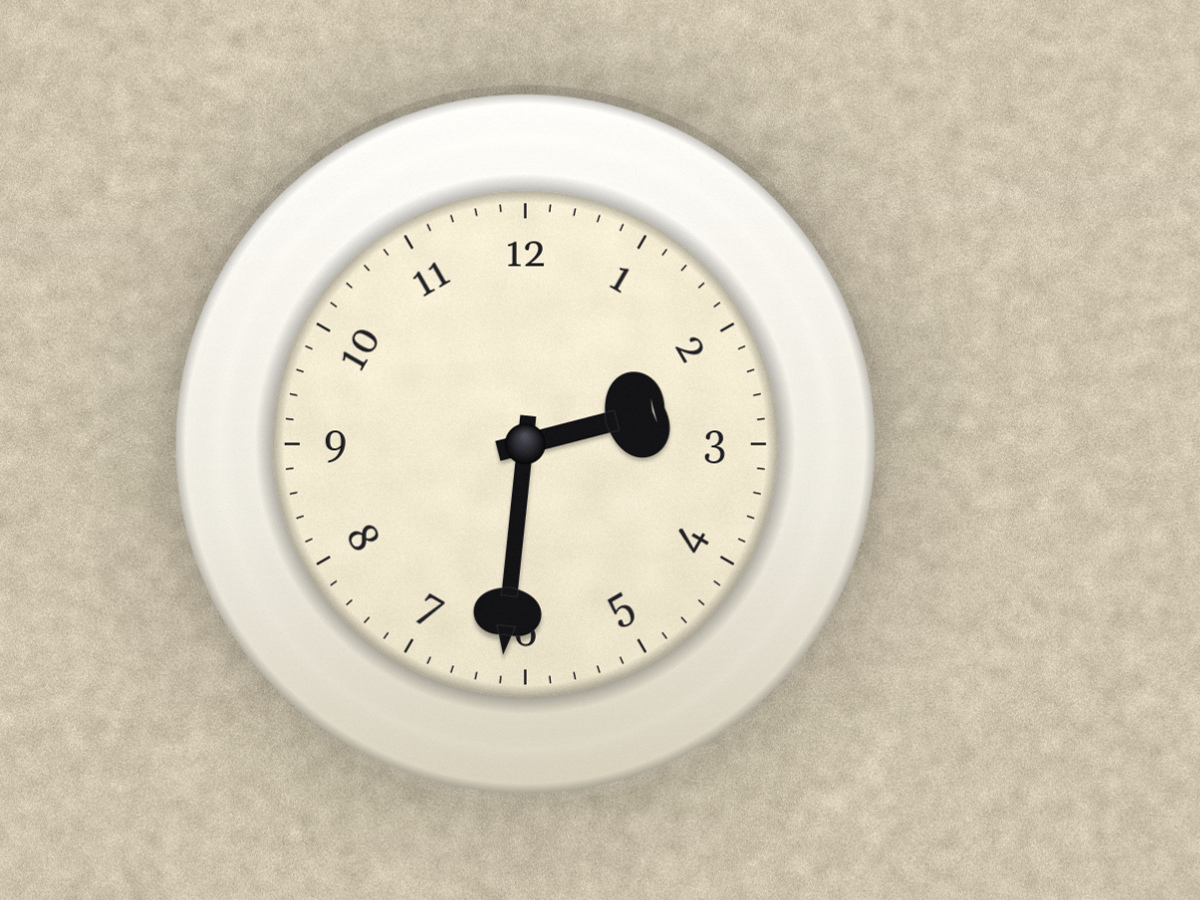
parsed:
2 h 31 min
